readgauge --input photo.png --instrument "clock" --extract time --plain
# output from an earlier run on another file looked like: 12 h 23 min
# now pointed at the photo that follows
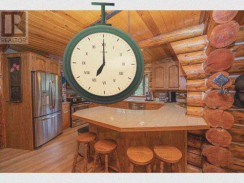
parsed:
7 h 00 min
